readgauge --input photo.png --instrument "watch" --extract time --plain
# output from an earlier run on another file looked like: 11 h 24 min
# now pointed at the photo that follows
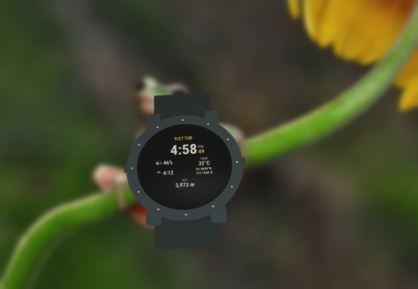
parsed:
4 h 58 min
